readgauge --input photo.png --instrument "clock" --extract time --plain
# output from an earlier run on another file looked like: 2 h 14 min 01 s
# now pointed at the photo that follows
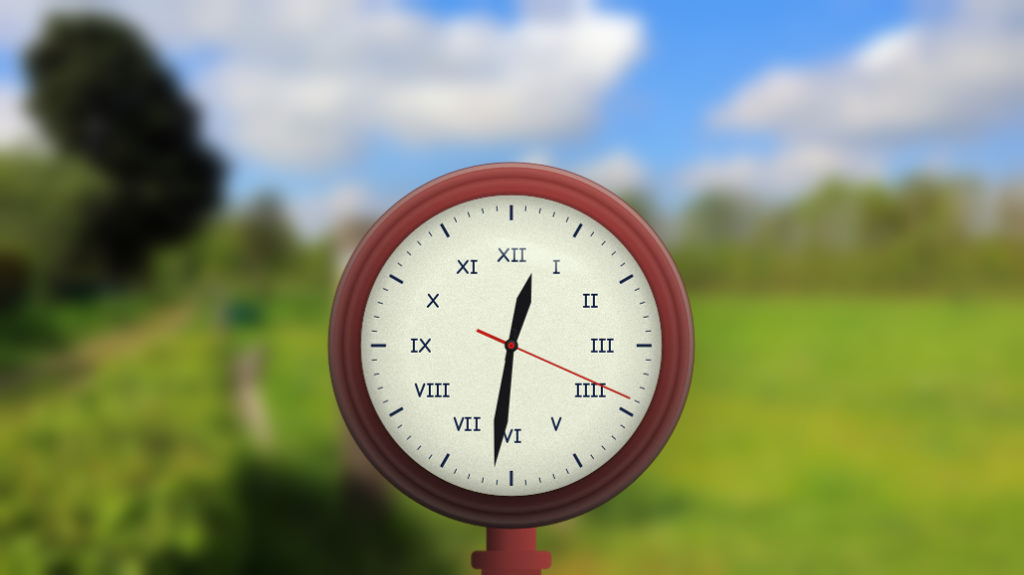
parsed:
12 h 31 min 19 s
